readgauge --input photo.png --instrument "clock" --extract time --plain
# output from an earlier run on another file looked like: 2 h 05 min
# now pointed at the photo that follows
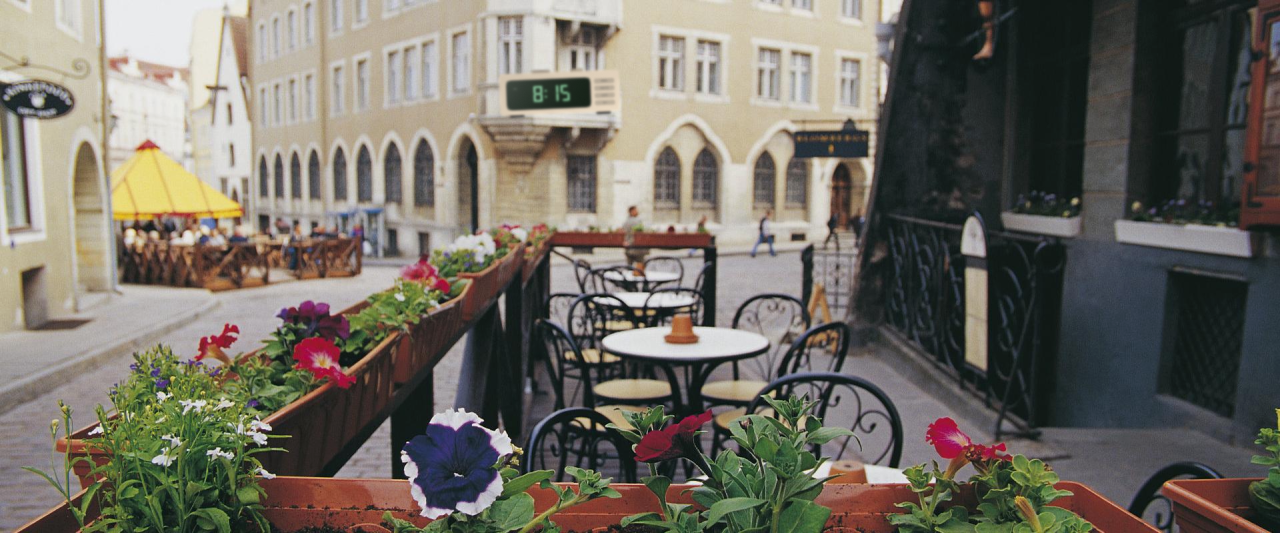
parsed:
8 h 15 min
